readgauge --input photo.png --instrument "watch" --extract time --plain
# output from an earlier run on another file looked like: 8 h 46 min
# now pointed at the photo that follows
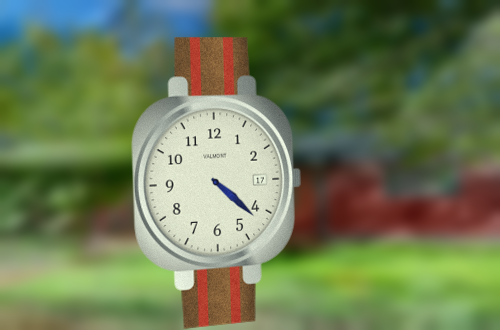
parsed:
4 h 22 min
